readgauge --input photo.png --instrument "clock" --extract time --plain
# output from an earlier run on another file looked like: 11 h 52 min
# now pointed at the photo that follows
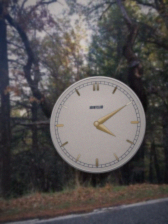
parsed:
4 h 10 min
